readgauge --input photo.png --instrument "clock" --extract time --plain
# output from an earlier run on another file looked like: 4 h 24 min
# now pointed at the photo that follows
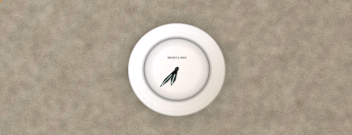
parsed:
6 h 37 min
